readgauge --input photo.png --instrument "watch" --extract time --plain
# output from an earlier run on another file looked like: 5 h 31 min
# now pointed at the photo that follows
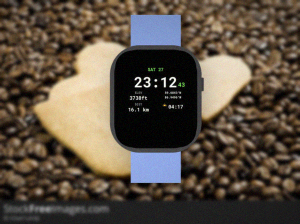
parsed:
23 h 12 min
